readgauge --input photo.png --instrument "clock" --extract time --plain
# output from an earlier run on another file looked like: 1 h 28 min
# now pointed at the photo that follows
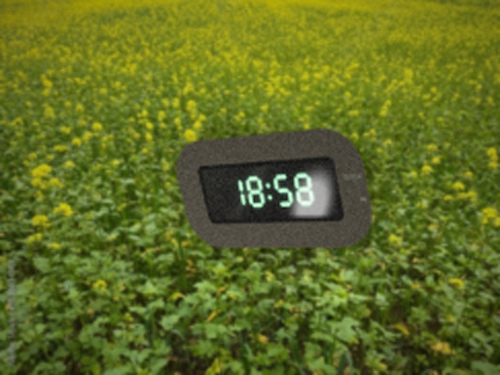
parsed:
18 h 58 min
